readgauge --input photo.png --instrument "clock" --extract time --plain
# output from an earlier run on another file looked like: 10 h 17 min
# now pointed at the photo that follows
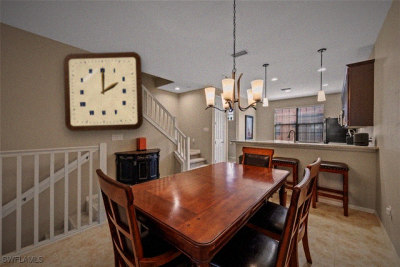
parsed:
2 h 00 min
